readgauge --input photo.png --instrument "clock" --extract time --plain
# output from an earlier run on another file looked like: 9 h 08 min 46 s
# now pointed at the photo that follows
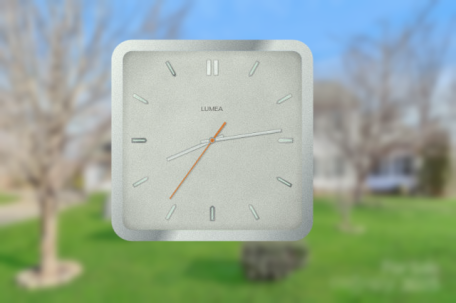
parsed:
8 h 13 min 36 s
